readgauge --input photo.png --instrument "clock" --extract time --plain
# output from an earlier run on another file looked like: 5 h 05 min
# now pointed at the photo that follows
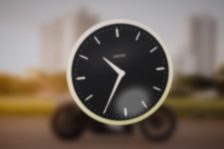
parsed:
10 h 35 min
